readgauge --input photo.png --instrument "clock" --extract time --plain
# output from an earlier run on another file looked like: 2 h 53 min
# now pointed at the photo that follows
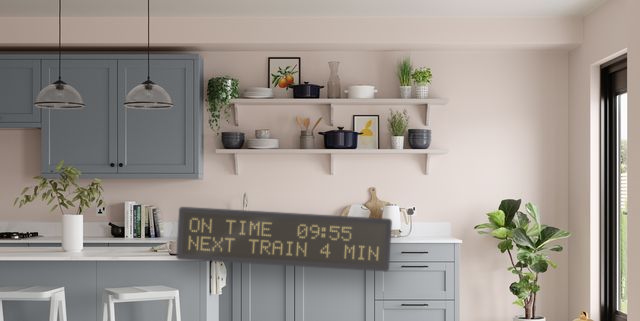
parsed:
9 h 55 min
